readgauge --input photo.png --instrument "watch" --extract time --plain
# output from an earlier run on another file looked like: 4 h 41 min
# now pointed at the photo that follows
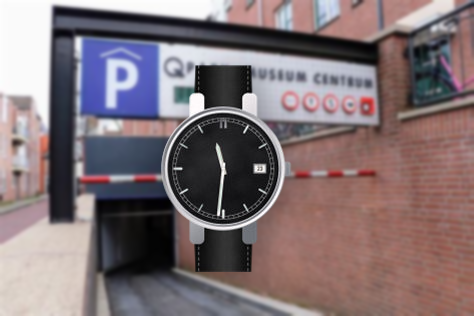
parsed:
11 h 31 min
